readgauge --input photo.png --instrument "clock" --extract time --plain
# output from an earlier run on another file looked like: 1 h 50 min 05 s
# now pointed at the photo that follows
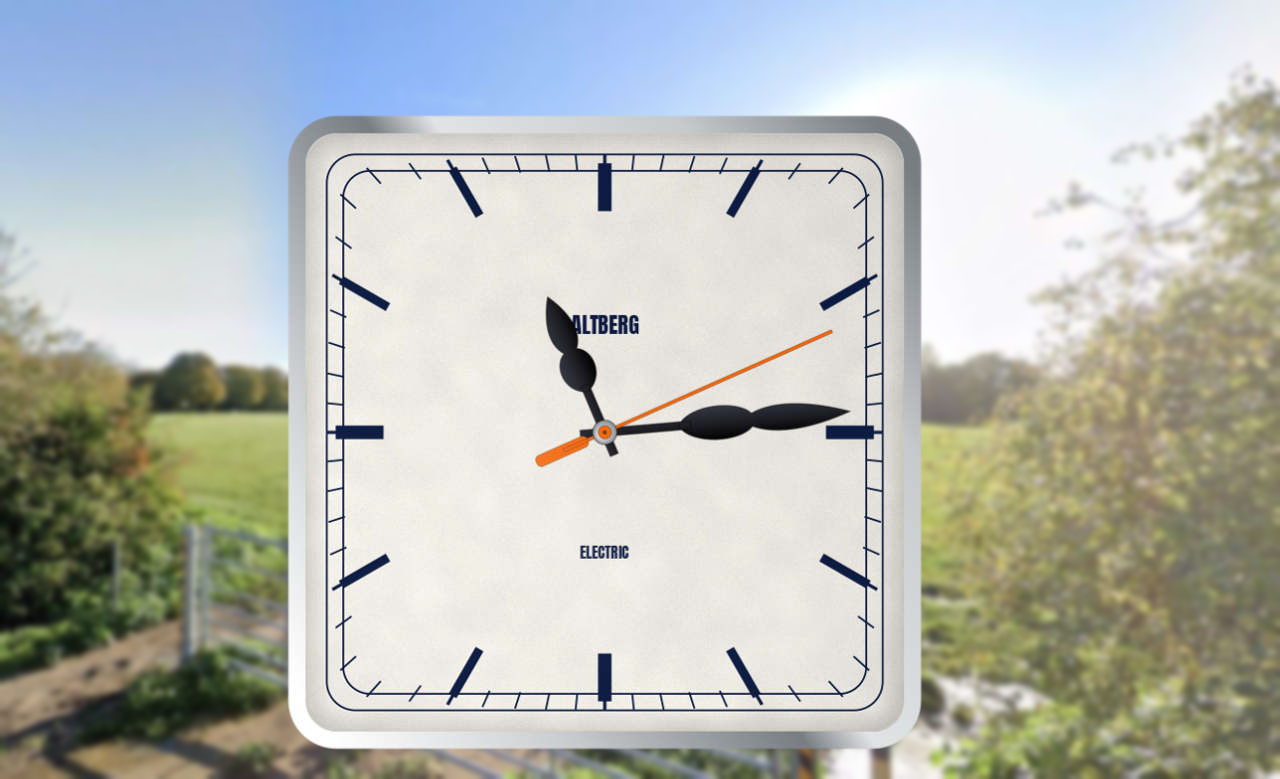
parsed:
11 h 14 min 11 s
